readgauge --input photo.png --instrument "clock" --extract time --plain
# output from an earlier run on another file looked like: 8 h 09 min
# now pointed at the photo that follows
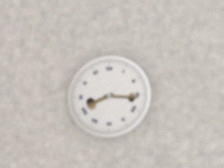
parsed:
8 h 16 min
